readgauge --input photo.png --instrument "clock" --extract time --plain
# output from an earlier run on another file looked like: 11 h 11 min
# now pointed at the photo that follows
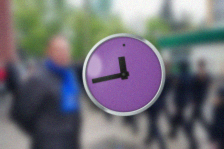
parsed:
11 h 43 min
